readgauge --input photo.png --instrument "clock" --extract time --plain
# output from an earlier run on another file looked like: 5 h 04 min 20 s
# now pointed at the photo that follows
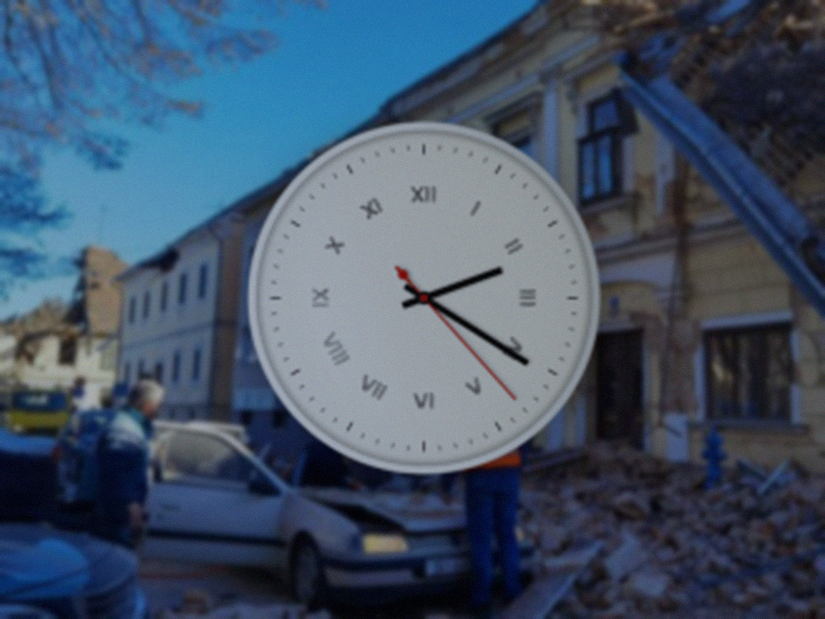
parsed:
2 h 20 min 23 s
